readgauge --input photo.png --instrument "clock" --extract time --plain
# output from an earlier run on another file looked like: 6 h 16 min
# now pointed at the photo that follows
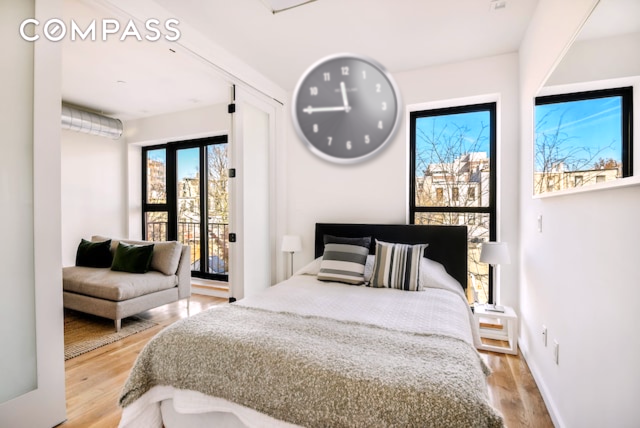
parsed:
11 h 45 min
